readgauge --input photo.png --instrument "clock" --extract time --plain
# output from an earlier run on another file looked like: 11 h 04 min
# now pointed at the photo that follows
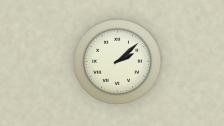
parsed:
2 h 08 min
